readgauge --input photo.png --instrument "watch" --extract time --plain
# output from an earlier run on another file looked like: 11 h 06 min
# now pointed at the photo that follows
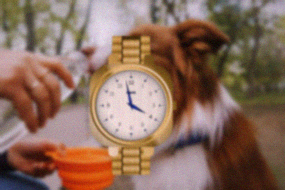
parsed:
3 h 58 min
